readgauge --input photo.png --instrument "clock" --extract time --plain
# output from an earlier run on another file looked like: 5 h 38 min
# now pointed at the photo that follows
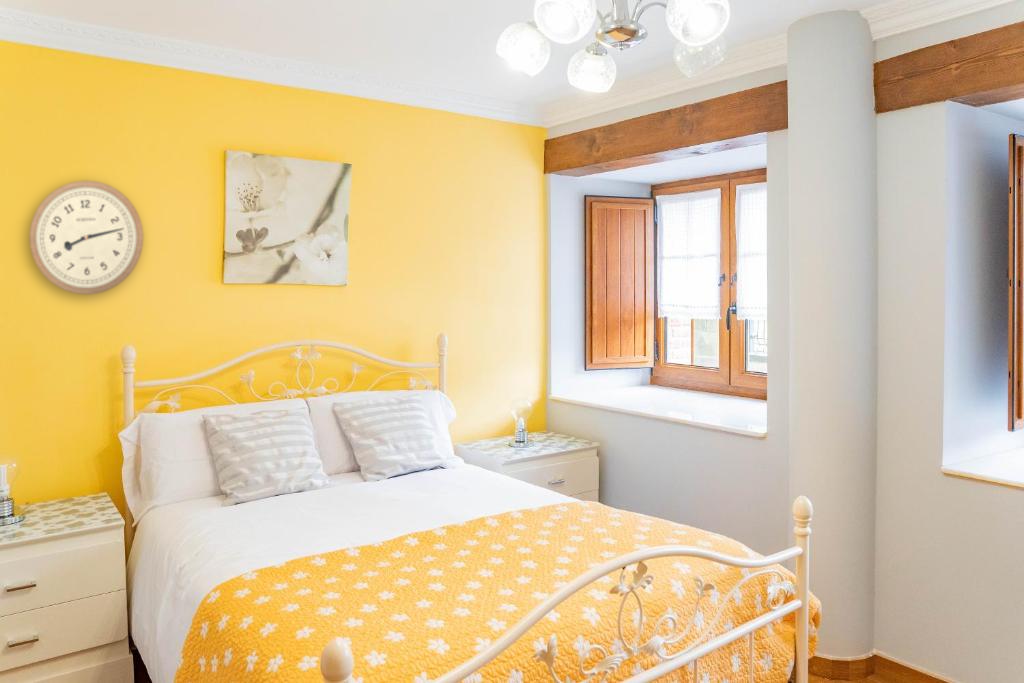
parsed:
8 h 13 min
